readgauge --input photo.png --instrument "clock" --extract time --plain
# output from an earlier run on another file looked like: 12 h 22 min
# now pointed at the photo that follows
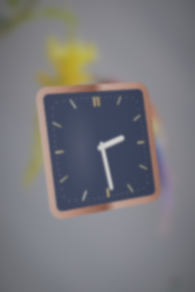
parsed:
2 h 29 min
